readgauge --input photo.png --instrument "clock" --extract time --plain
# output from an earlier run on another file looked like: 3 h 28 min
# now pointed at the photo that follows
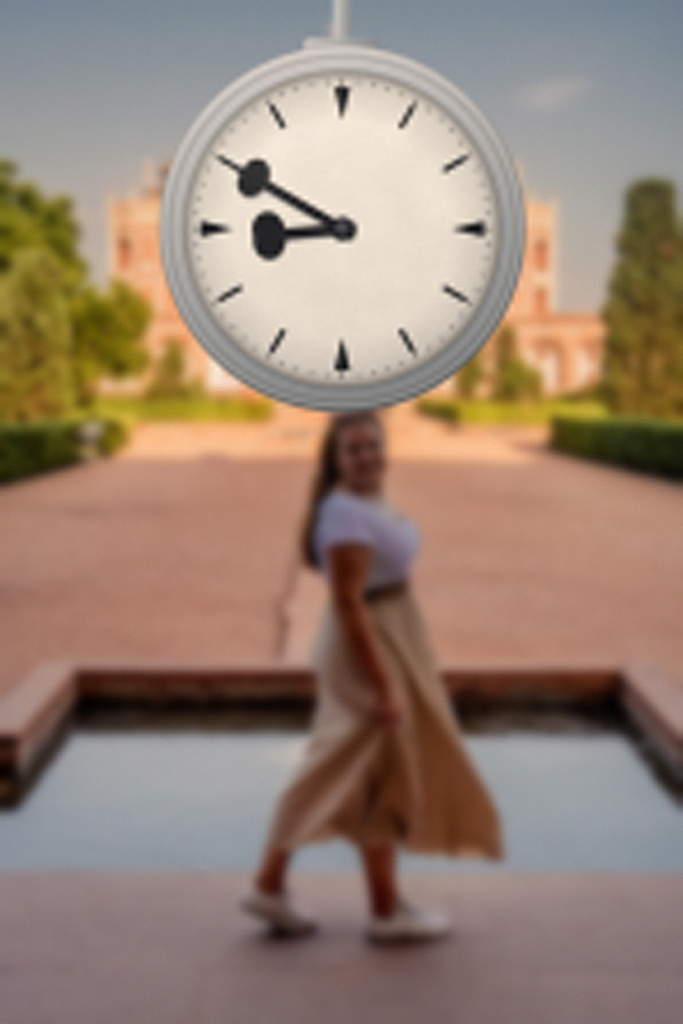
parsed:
8 h 50 min
